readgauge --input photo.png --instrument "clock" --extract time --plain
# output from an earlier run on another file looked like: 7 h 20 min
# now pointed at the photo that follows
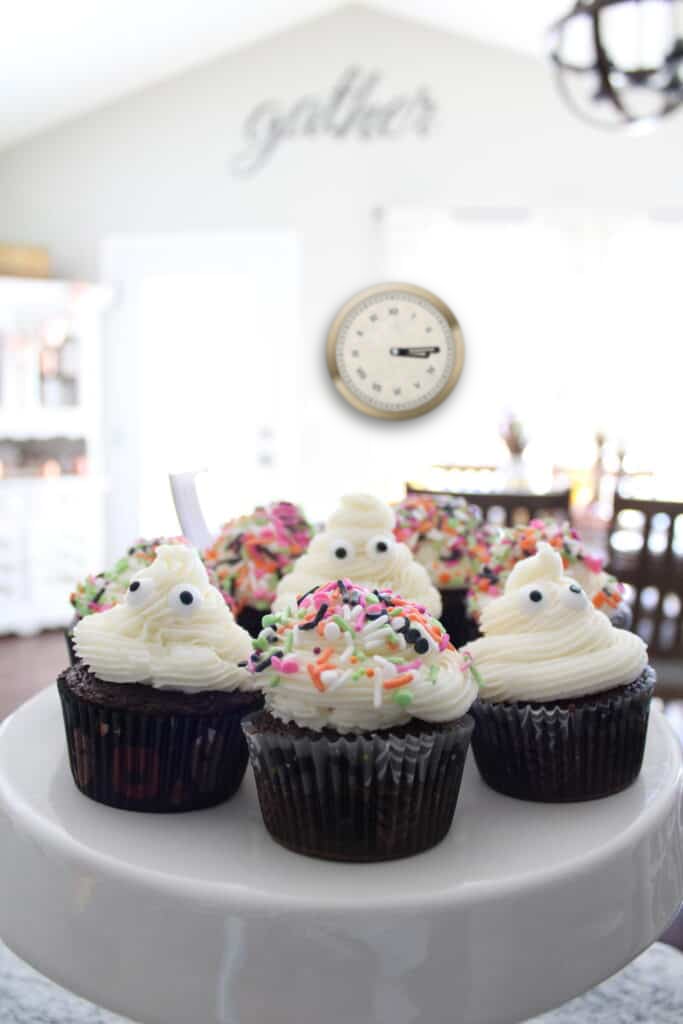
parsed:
3 h 15 min
